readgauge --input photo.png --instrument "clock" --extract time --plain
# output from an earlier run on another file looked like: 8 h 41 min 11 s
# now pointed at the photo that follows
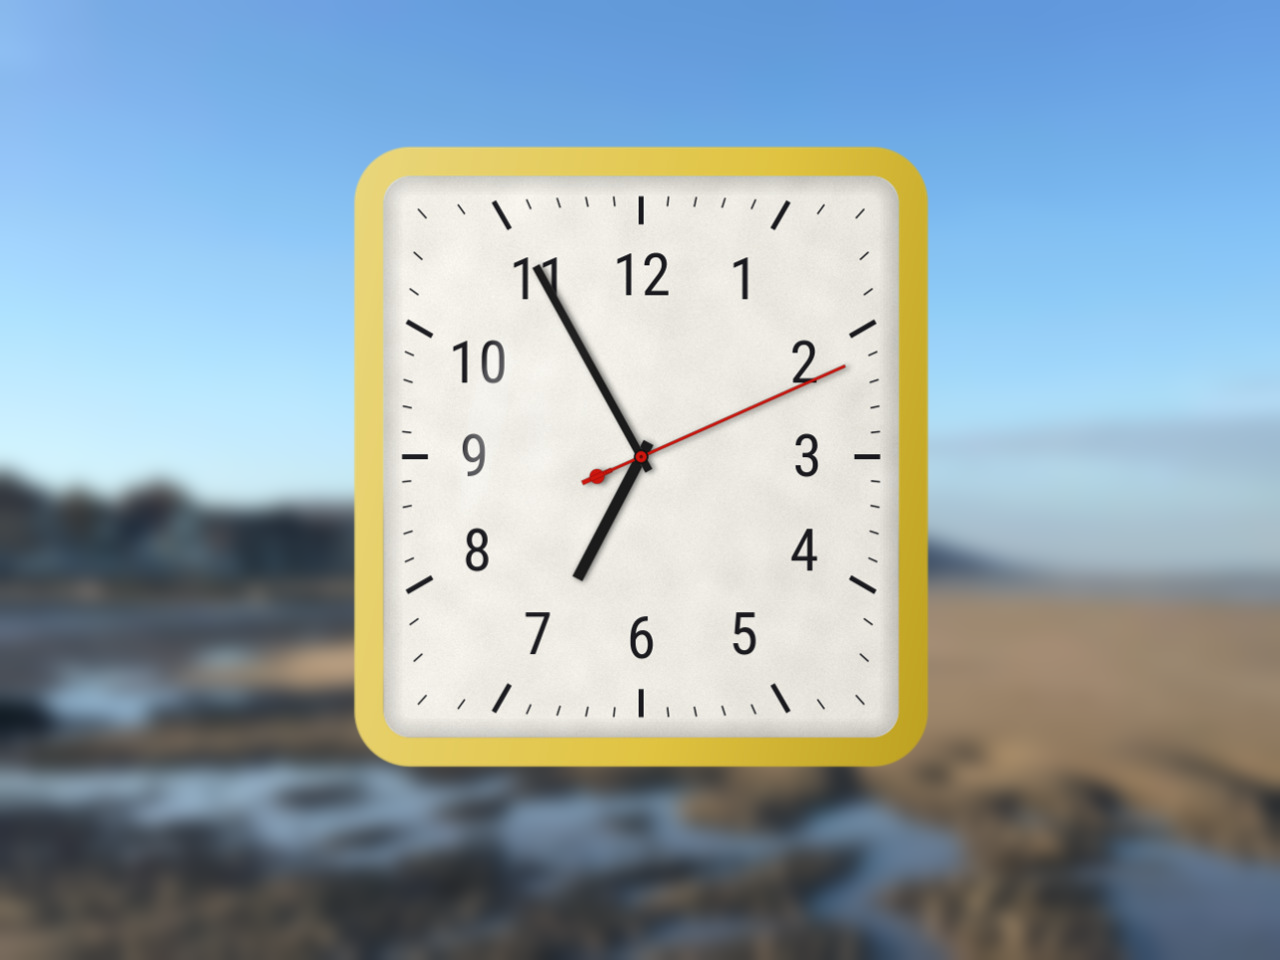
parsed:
6 h 55 min 11 s
